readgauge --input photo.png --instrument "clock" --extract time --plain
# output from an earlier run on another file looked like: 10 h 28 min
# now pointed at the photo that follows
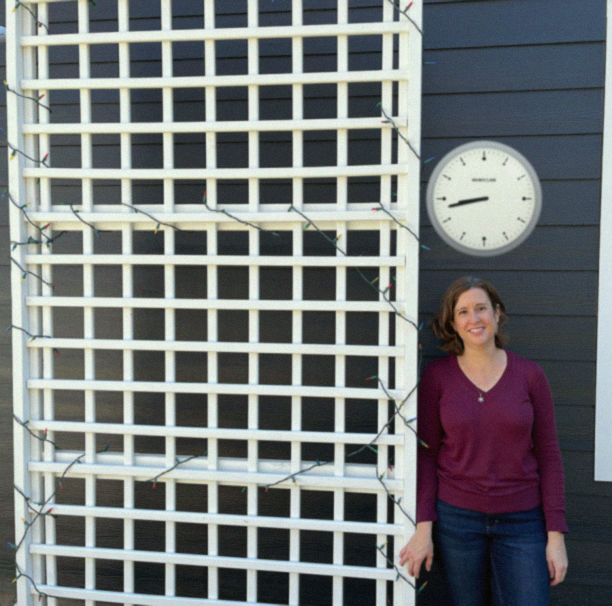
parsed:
8 h 43 min
